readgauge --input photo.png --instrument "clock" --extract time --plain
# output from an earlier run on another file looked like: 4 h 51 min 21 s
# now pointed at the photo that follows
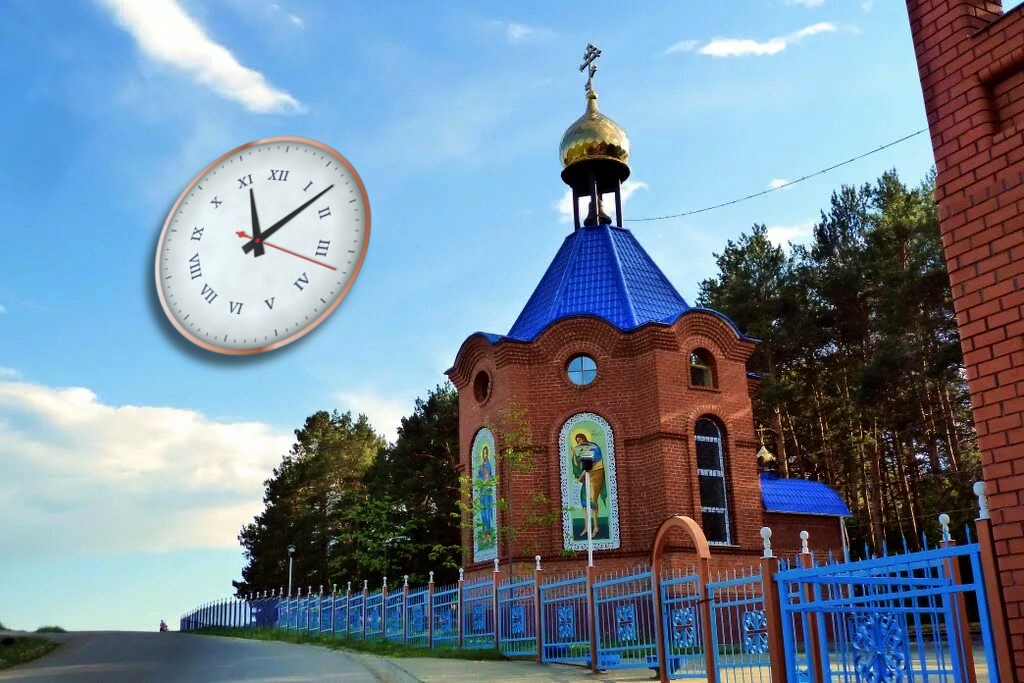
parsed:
11 h 07 min 17 s
